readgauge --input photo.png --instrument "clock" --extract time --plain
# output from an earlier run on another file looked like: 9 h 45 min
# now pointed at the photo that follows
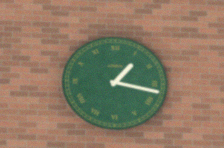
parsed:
1 h 17 min
